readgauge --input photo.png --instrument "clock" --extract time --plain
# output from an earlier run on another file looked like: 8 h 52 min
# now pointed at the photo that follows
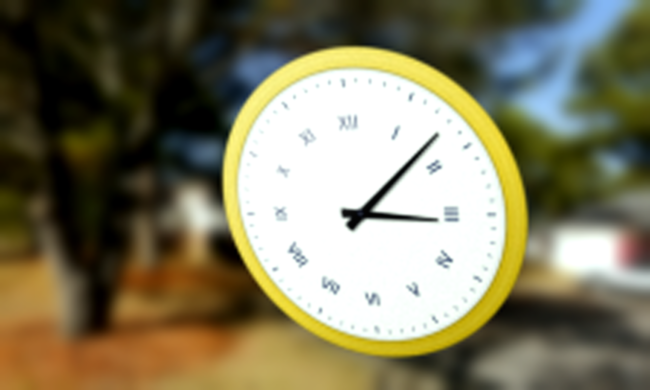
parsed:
3 h 08 min
